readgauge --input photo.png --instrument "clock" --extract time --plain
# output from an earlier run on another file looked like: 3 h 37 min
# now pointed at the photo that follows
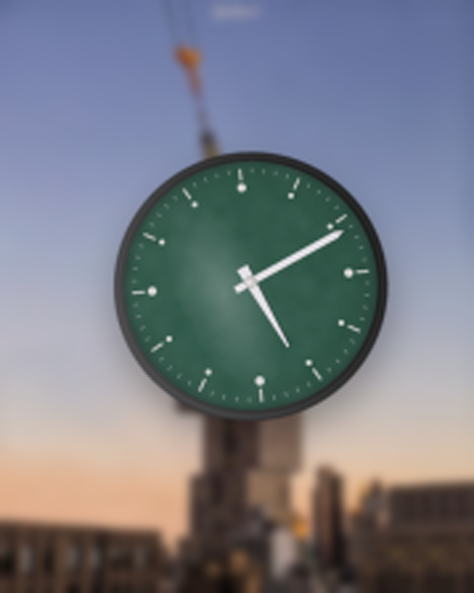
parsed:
5 h 11 min
